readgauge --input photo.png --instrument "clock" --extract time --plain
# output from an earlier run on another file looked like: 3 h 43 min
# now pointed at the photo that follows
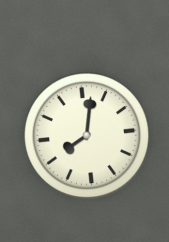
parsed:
8 h 02 min
